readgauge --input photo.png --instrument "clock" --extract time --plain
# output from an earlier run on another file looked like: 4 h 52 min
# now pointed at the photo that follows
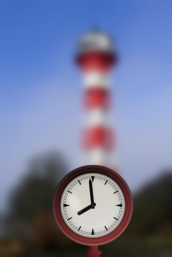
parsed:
7 h 59 min
